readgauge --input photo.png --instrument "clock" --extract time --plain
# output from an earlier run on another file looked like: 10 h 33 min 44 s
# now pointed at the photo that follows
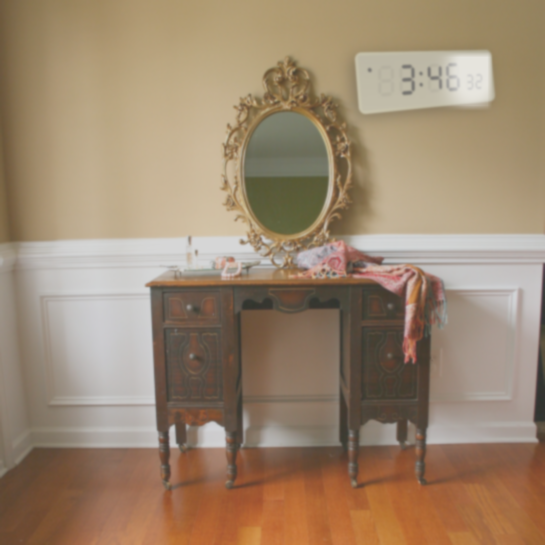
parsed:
3 h 46 min 32 s
